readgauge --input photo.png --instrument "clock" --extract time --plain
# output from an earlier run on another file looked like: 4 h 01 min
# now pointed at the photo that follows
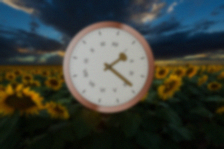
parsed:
1 h 19 min
